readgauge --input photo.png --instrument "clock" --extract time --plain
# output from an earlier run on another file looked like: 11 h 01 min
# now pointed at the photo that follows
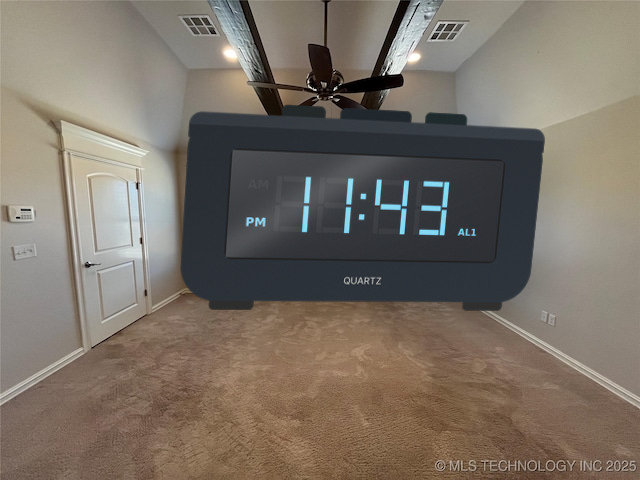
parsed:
11 h 43 min
